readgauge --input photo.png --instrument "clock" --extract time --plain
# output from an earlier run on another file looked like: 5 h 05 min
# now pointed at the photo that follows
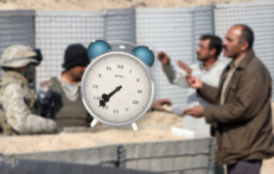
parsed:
7 h 37 min
